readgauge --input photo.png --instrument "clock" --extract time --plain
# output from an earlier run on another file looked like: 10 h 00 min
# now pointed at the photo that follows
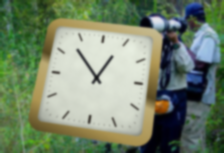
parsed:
12 h 53 min
